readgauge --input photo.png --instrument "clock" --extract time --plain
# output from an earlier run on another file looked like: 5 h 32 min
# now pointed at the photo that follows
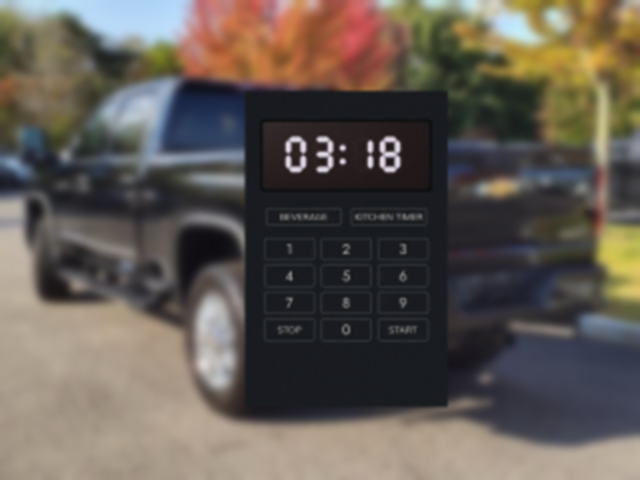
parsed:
3 h 18 min
